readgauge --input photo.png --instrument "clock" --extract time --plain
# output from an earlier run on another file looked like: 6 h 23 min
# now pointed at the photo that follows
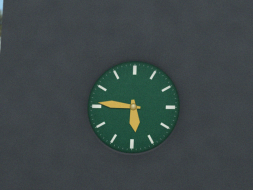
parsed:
5 h 46 min
